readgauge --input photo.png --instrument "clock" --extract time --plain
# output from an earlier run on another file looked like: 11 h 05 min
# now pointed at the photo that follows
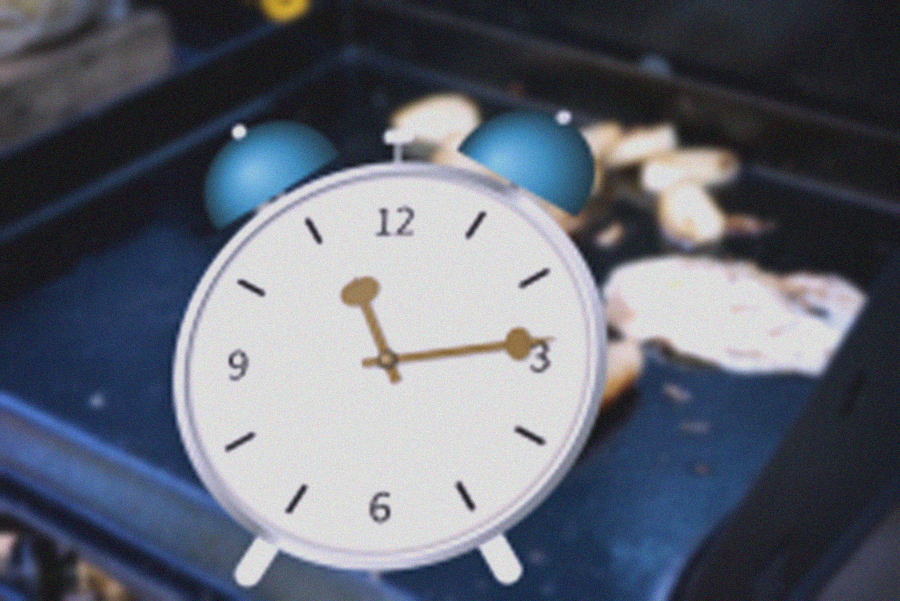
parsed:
11 h 14 min
